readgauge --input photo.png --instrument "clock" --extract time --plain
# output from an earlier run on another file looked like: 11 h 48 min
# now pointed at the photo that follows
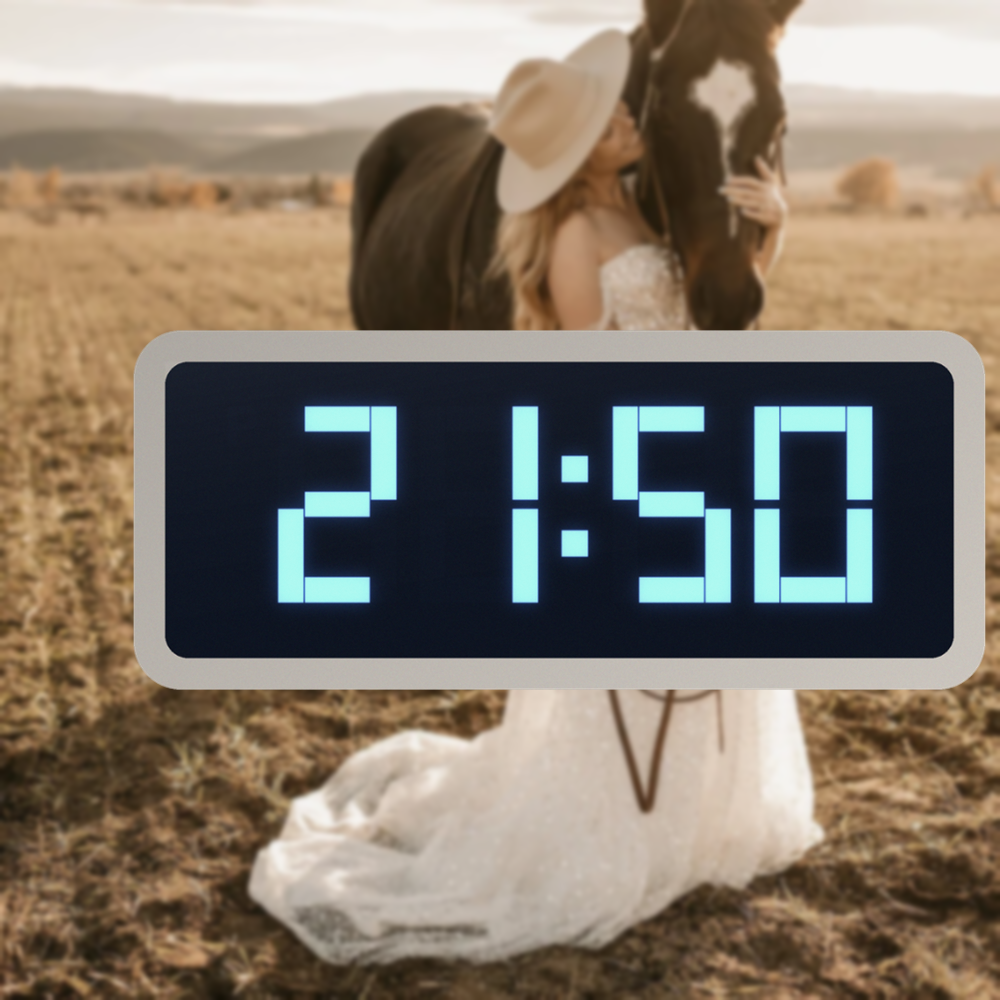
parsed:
21 h 50 min
